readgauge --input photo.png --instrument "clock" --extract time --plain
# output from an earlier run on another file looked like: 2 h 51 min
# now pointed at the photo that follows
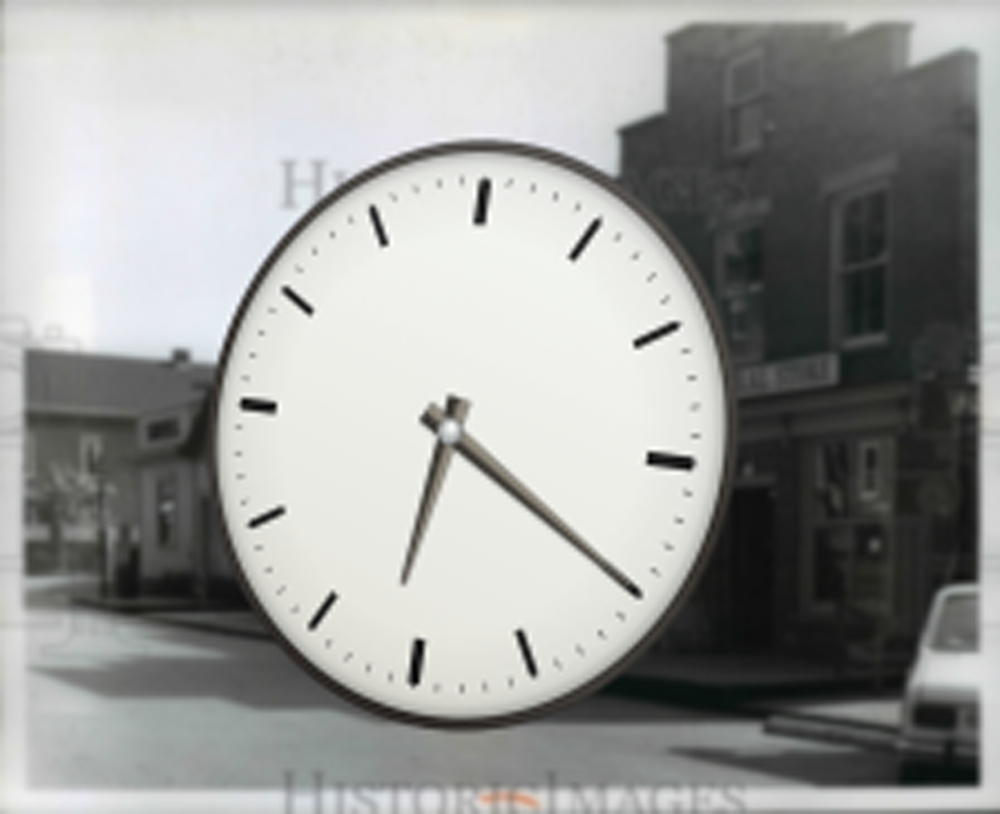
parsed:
6 h 20 min
